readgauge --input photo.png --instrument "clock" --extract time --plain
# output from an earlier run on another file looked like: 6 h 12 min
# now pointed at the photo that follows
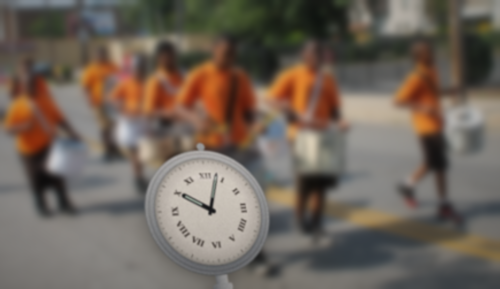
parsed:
10 h 03 min
